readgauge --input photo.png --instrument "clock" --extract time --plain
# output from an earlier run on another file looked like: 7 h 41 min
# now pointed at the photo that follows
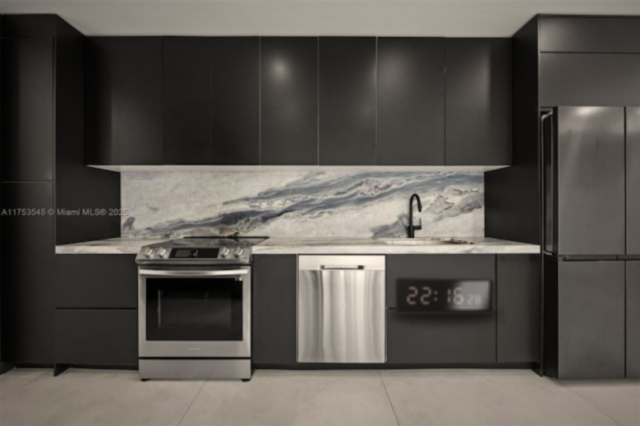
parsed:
22 h 16 min
